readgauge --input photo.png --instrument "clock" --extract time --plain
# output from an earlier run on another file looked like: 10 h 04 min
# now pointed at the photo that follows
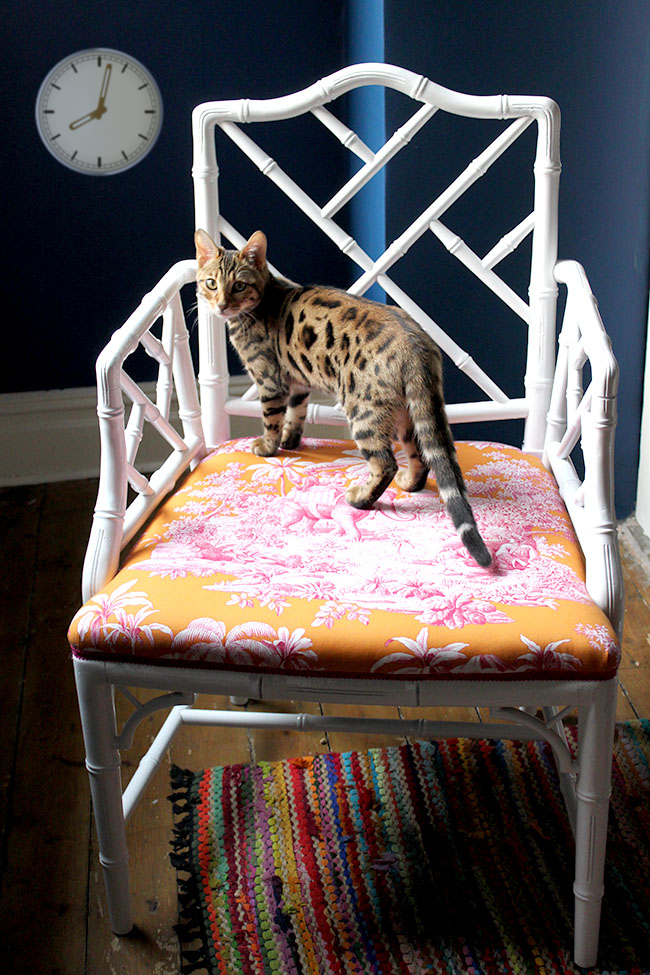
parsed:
8 h 02 min
